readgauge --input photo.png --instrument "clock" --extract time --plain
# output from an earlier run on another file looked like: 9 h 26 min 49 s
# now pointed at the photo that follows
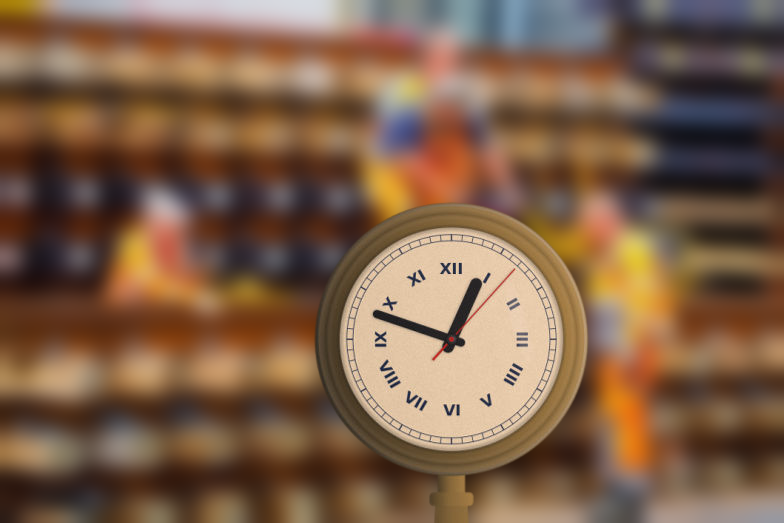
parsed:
12 h 48 min 07 s
